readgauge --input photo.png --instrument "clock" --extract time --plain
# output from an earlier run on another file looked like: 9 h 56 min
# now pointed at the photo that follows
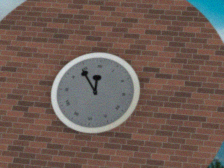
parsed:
11 h 54 min
